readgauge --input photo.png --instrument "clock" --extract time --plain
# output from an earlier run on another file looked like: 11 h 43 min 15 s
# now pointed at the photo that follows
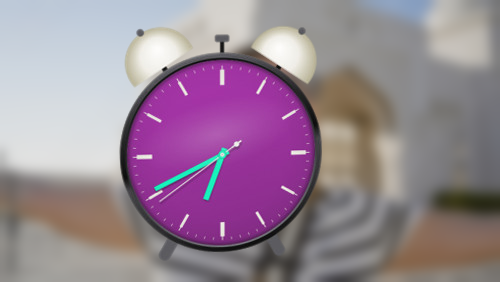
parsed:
6 h 40 min 39 s
